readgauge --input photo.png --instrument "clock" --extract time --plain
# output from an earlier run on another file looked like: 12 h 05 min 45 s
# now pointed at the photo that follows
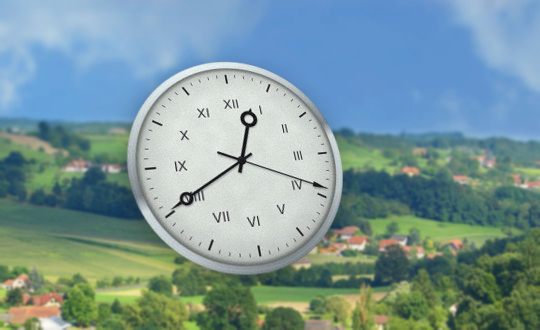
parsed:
12 h 40 min 19 s
